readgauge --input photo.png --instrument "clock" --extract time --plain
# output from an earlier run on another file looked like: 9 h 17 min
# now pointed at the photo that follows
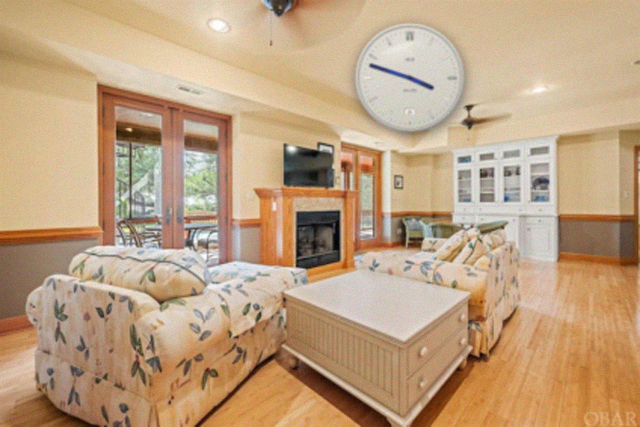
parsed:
3 h 48 min
